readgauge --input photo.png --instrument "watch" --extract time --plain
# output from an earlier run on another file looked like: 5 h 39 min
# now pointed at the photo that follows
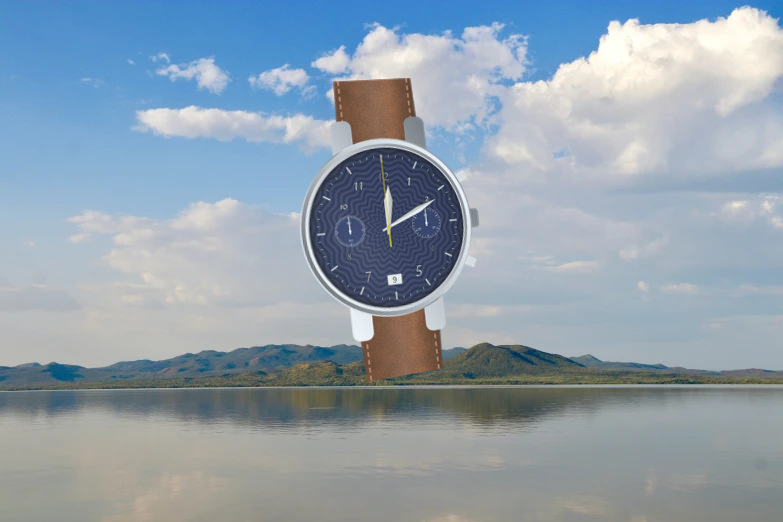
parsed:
12 h 11 min
